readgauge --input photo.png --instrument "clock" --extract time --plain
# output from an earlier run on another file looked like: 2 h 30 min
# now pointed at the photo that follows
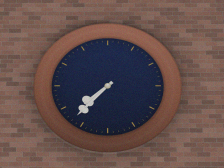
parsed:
7 h 37 min
